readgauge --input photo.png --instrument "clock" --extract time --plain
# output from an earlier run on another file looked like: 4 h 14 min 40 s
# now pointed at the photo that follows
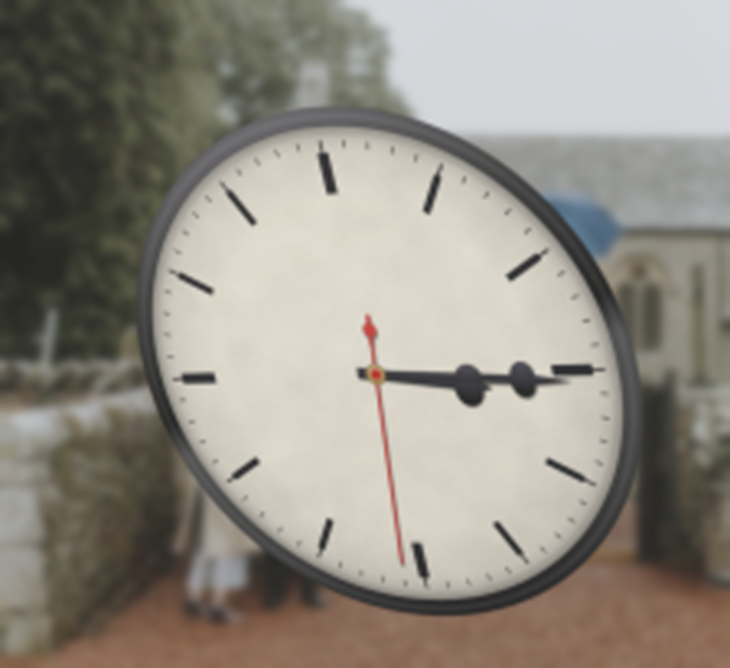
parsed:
3 h 15 min 31 s
